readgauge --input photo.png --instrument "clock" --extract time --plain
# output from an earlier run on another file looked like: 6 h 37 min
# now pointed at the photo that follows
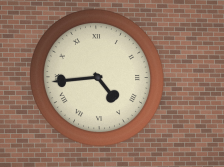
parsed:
4 h 44 min
